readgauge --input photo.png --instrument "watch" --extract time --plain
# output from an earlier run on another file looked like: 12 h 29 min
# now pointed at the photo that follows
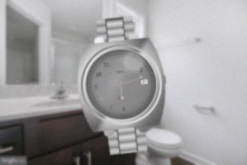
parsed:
6 h 13 min
